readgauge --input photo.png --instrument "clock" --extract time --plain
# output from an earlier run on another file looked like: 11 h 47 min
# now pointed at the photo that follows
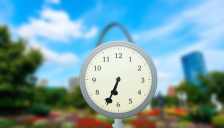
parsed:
6 h 34 min
